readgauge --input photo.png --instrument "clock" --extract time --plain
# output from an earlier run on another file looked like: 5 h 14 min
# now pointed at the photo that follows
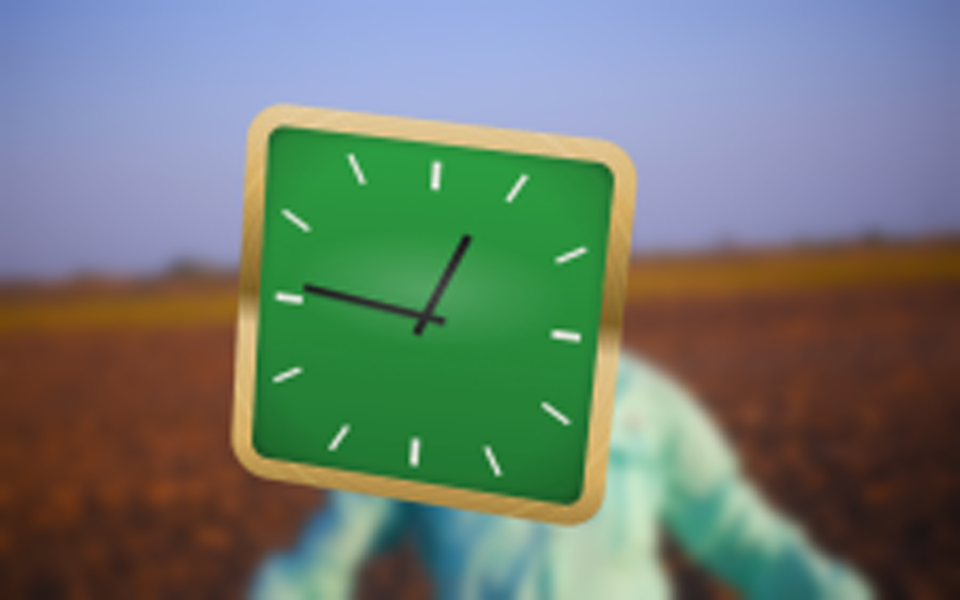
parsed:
12 h 46 min
